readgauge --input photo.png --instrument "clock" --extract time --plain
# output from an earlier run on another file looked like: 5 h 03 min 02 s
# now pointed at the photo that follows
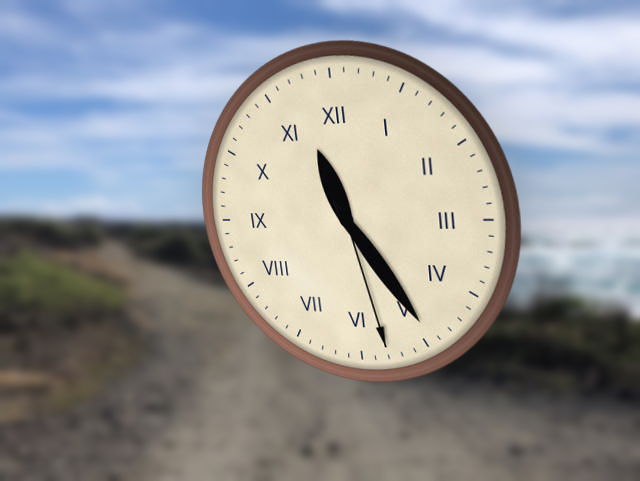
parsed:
11 h 24 min 28 s
